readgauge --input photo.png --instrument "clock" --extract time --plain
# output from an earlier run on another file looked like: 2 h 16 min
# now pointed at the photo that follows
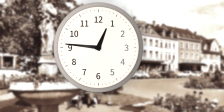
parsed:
12 h 46 min
